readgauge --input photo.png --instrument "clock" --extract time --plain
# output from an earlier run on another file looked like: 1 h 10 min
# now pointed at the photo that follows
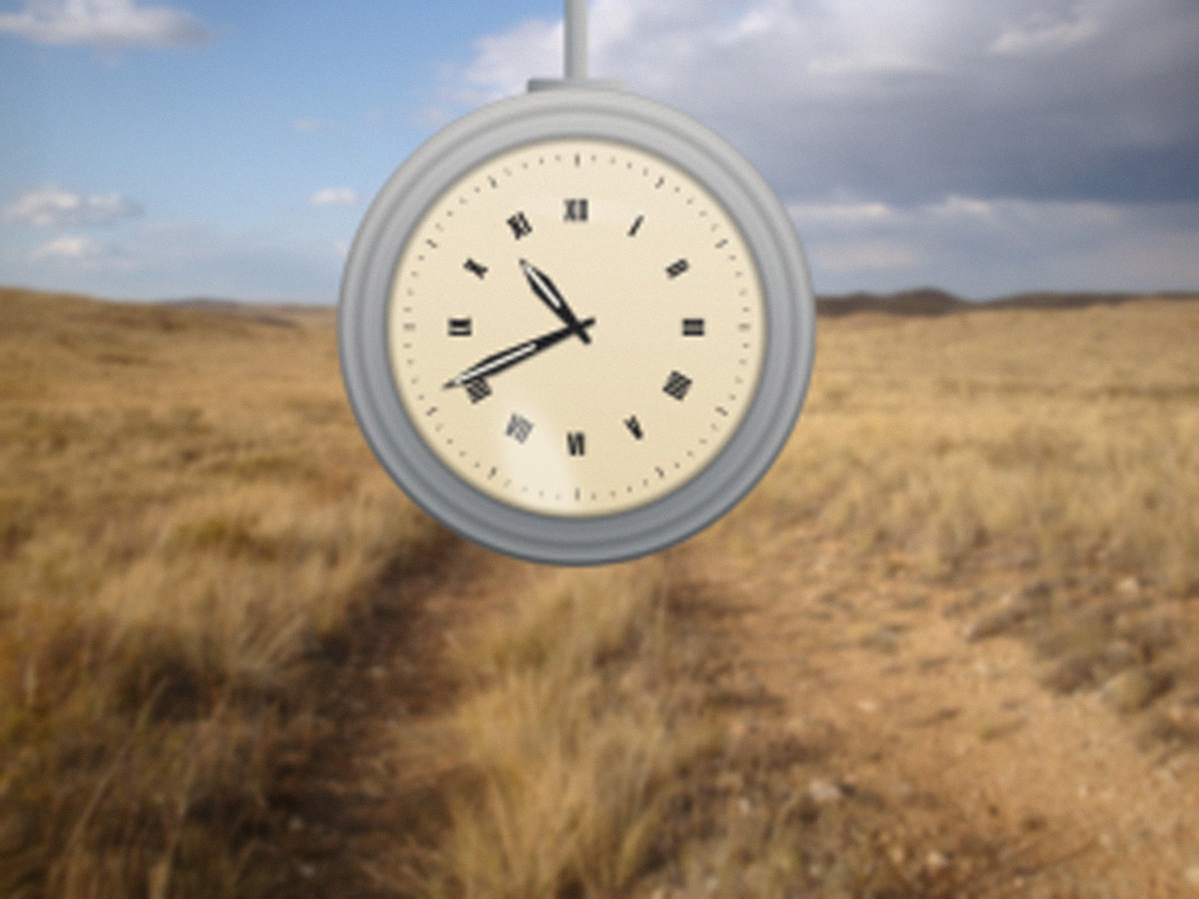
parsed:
10 h 41 min
